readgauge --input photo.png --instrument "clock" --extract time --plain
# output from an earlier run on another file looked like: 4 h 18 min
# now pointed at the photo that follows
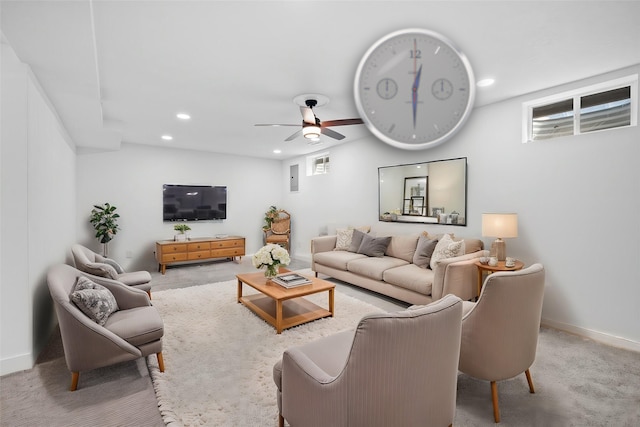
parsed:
12 h 30 min
